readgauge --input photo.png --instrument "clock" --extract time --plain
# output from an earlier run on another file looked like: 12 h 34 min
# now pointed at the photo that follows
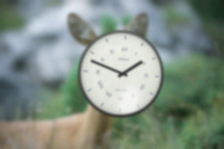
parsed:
1 h 48 min
